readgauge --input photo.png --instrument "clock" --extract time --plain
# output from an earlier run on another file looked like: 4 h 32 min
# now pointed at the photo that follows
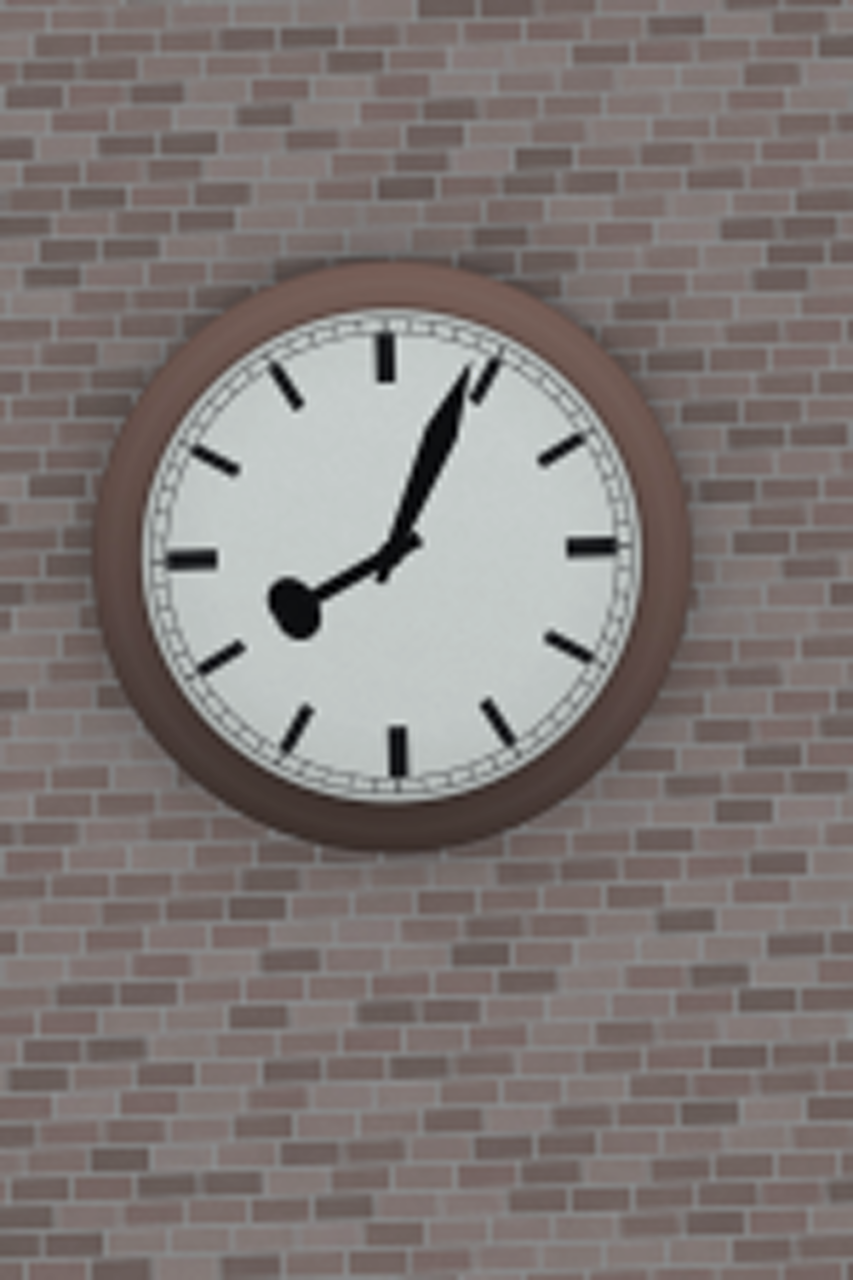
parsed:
8 h 04 min
